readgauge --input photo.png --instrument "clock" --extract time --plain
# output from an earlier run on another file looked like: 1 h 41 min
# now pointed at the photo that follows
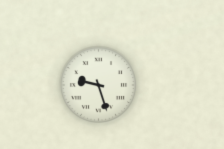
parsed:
9 h 27 min
